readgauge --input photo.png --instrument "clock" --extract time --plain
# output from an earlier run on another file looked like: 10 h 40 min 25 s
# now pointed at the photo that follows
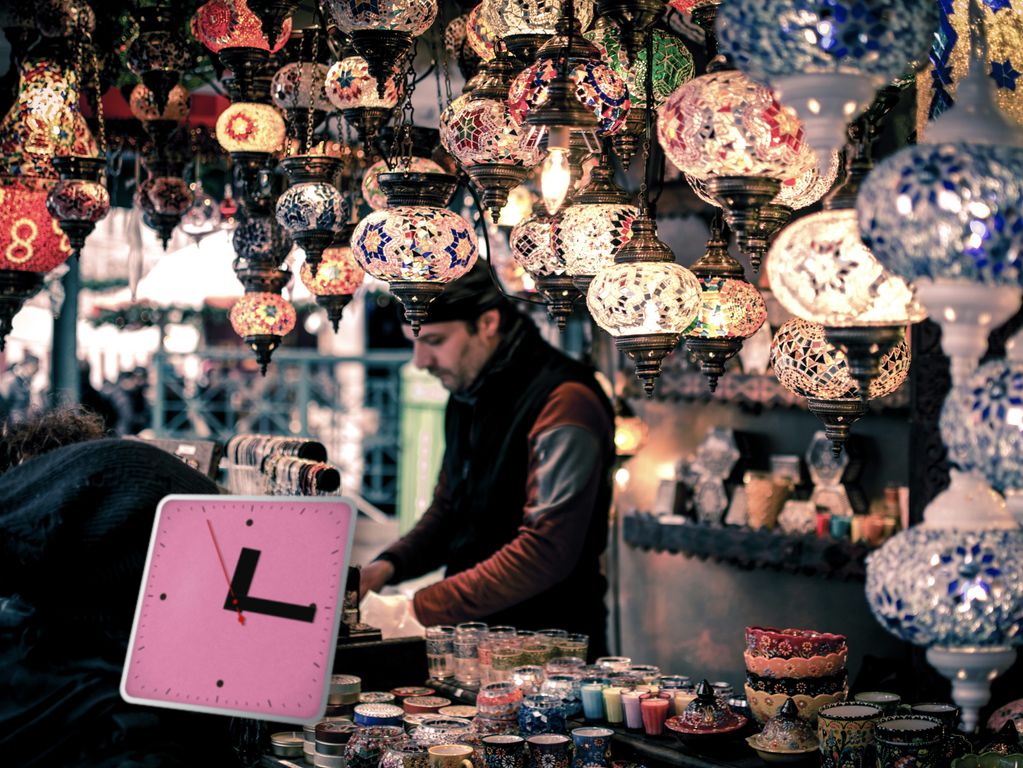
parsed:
12 h 15 min 55 s
